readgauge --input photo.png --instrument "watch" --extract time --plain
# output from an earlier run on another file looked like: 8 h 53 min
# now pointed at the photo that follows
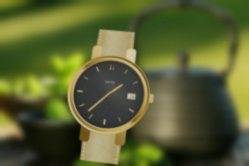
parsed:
1 h 37 min
